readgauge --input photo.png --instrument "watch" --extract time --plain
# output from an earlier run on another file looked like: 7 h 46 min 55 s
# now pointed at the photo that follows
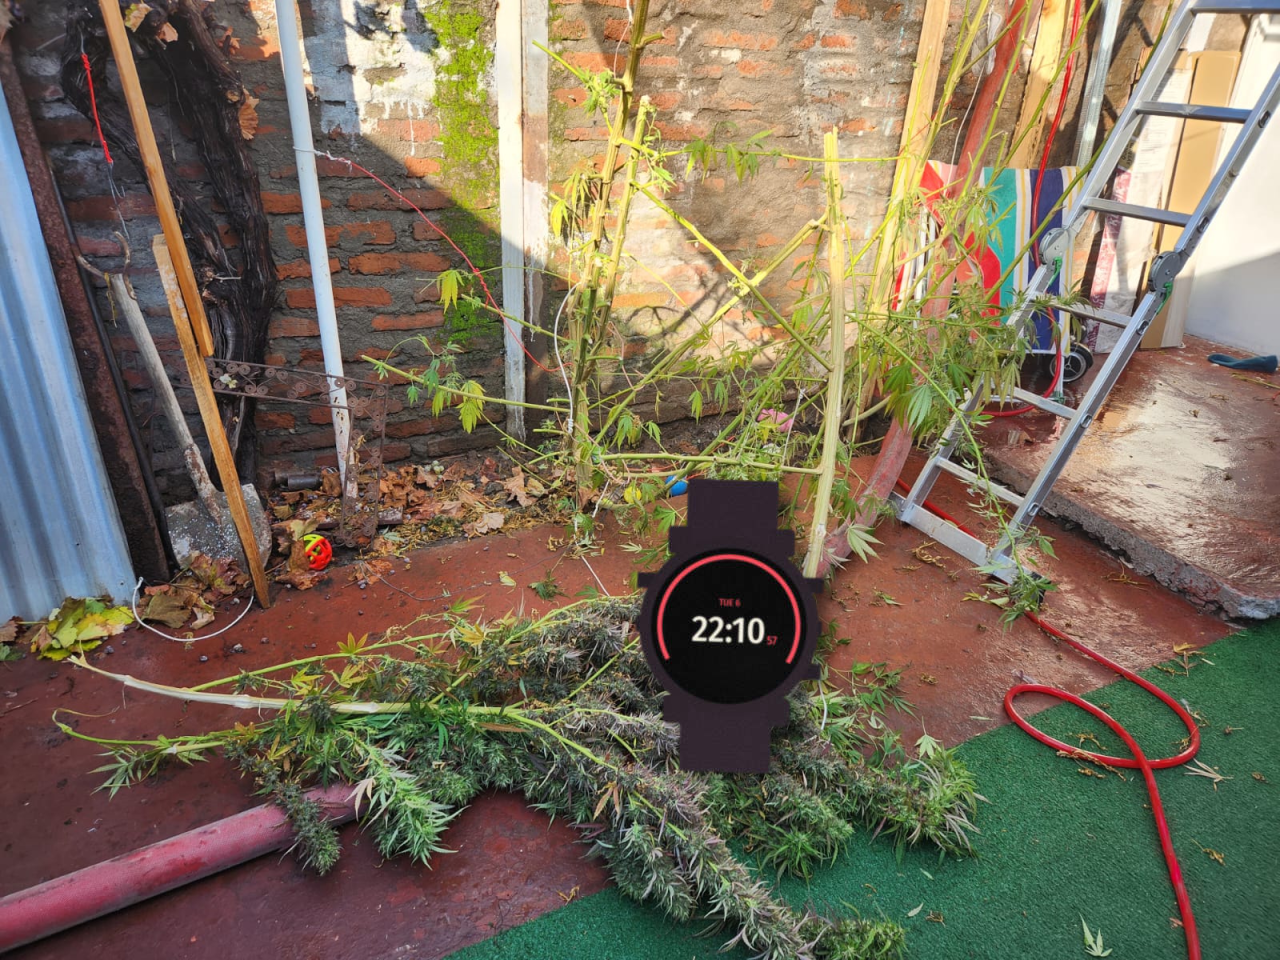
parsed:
22 h 10 min 57 s
